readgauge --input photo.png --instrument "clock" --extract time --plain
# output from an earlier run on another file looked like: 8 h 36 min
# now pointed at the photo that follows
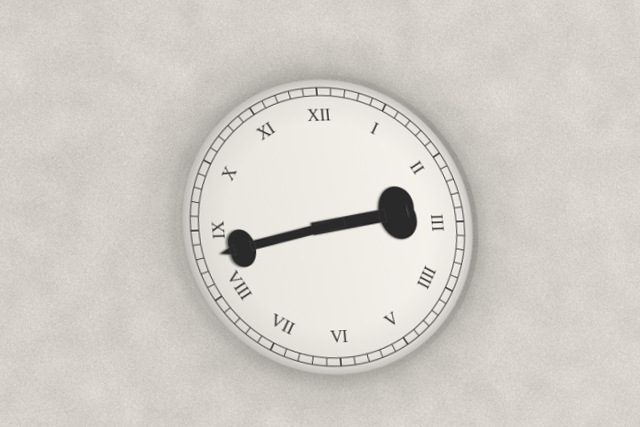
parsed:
2 h 43 min
